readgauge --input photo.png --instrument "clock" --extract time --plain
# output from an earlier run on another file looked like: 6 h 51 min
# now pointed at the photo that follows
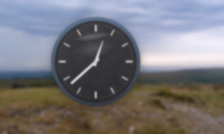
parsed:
12 h 38 min
